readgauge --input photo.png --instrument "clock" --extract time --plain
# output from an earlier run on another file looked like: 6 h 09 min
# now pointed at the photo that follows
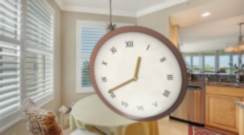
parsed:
12 h 41 min
